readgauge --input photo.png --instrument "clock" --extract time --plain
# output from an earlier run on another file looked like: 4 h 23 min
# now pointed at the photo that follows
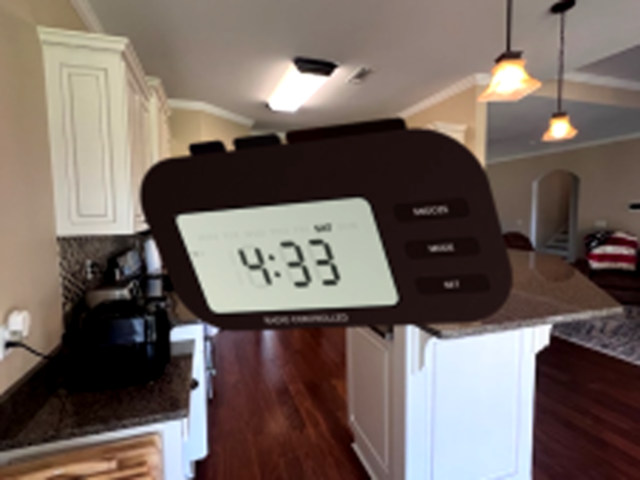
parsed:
4 h 33 min
